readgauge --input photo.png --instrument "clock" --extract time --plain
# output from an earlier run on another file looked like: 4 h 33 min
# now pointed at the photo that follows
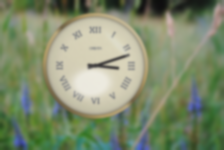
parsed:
3 h 12 min
